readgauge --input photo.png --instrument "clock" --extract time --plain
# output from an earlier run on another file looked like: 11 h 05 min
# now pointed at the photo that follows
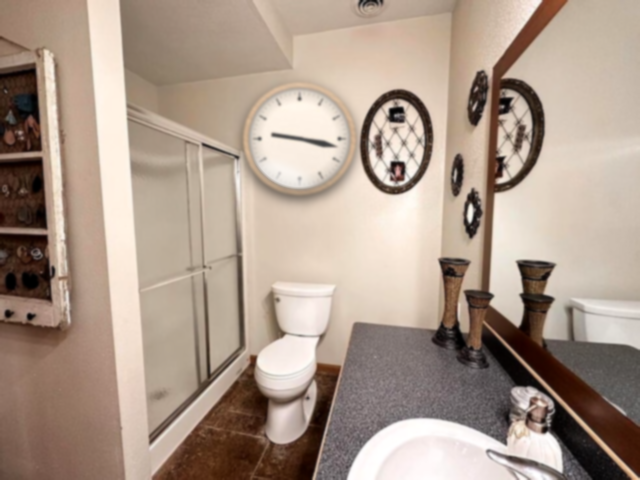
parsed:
9 h 17 min
